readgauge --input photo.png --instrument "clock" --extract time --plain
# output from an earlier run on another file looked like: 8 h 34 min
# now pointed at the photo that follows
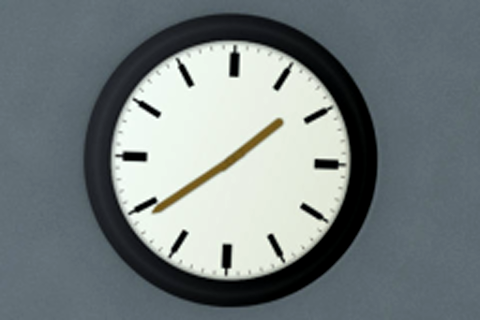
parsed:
1 h 39 min
